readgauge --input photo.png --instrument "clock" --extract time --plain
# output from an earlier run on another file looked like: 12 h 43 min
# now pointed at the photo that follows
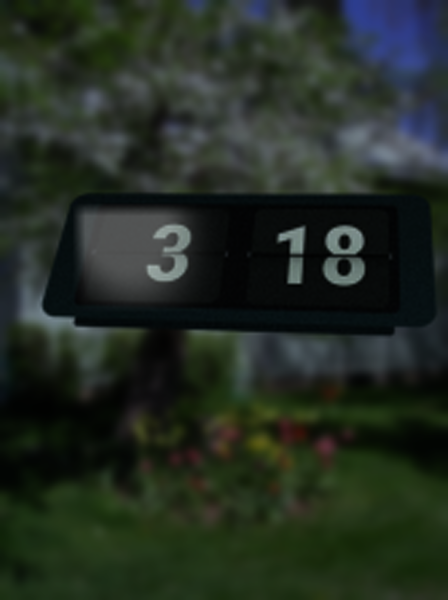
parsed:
3 h 18 min
